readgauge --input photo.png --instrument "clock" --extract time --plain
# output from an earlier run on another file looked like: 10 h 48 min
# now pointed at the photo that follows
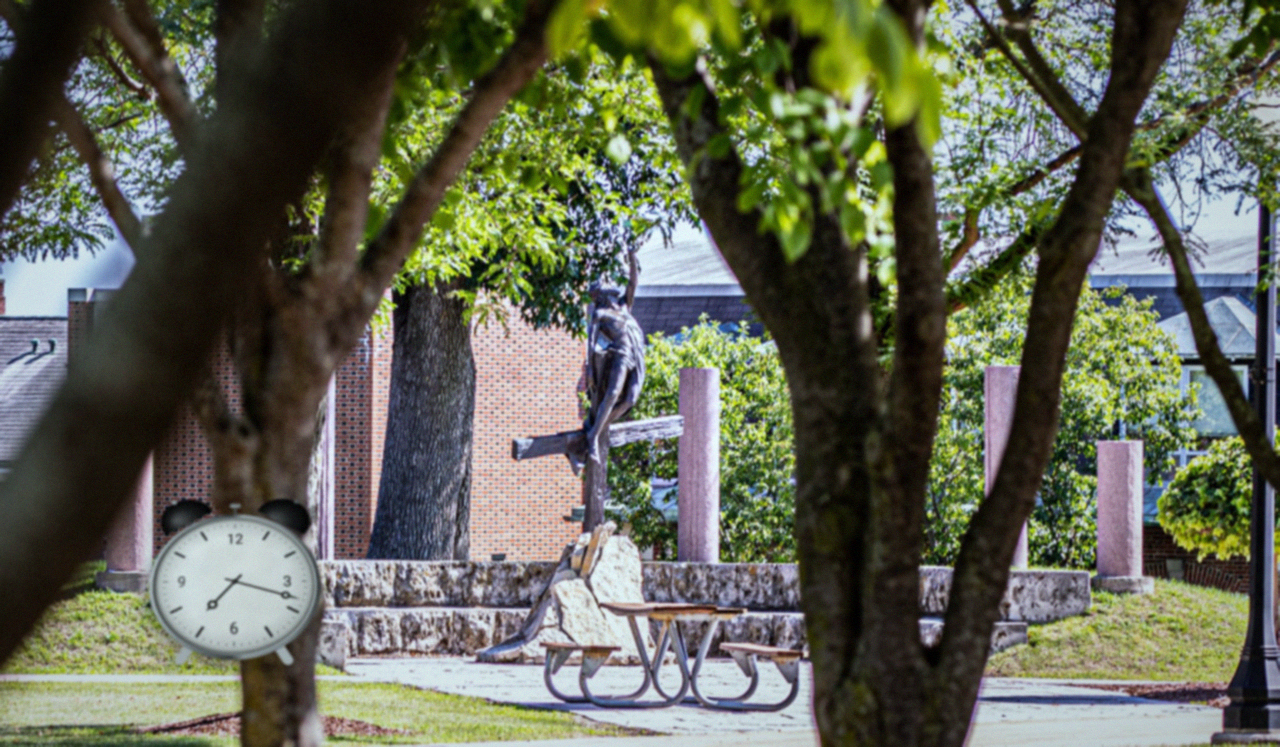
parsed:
7 h 18 min
